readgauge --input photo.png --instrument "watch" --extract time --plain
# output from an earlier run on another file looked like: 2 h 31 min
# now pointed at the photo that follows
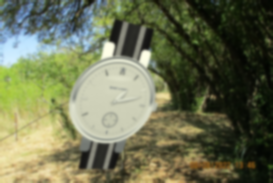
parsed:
1 h 12 min
